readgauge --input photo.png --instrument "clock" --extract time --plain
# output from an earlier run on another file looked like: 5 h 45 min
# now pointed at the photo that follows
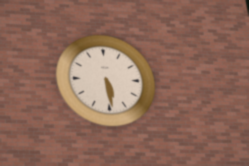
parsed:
5 h 29 min
